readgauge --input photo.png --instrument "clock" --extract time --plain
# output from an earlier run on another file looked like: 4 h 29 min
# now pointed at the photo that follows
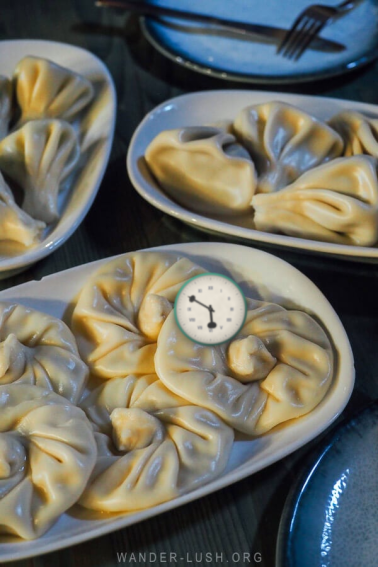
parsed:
5 h 50 min
